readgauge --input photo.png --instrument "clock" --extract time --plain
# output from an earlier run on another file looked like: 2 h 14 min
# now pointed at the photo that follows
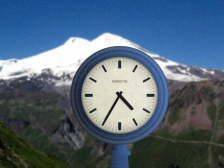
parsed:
4 h 35 min
